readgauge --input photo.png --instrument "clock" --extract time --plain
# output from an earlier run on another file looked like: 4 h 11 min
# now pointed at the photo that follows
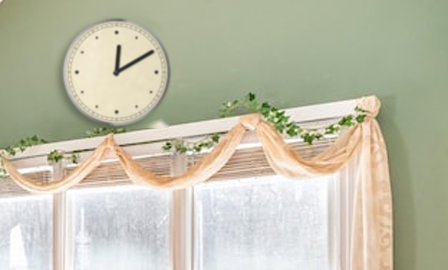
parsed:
12 h 10 min
